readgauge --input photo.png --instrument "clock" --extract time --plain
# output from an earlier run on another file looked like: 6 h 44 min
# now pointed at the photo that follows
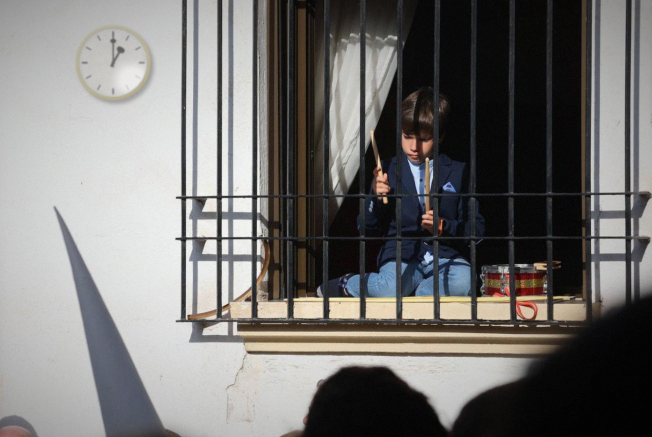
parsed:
1 h 00 min
